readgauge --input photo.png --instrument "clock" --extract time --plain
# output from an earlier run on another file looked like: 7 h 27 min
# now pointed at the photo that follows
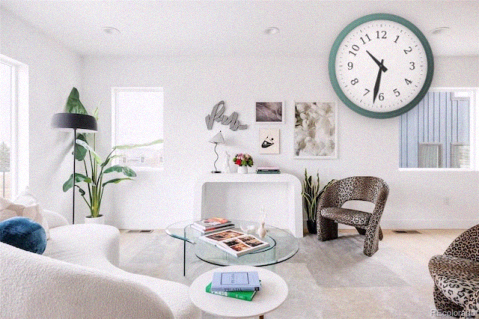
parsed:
10 h 32 min
